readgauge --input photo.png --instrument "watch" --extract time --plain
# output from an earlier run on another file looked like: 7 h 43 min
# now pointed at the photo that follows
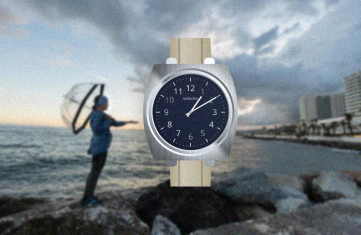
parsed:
1 h 10 min
